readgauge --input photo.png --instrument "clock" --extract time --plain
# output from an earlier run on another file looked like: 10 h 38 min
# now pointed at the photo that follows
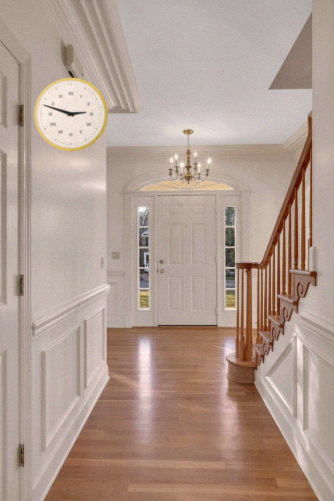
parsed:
2 h 48 min
